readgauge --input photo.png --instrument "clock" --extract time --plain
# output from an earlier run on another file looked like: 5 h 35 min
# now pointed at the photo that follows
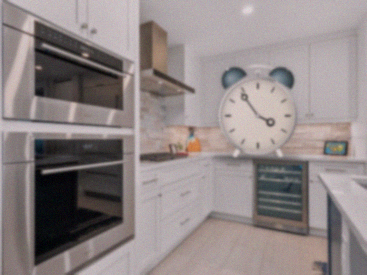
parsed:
3 h 54 min
